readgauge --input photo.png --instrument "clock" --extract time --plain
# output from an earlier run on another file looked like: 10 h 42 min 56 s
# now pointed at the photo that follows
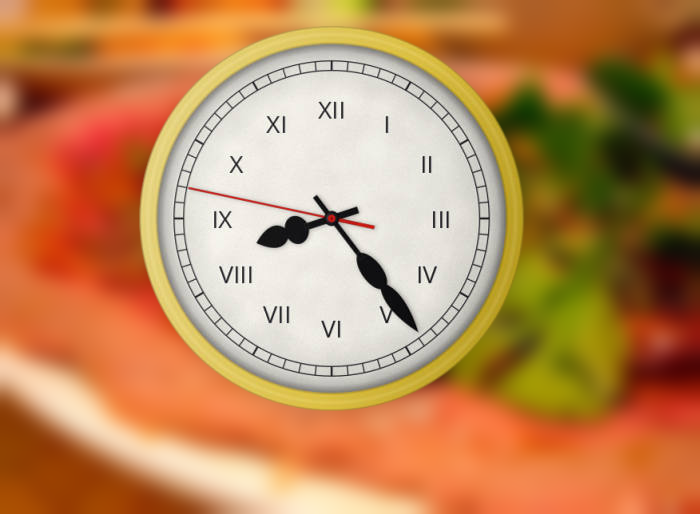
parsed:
8 h 23 min 47 s
